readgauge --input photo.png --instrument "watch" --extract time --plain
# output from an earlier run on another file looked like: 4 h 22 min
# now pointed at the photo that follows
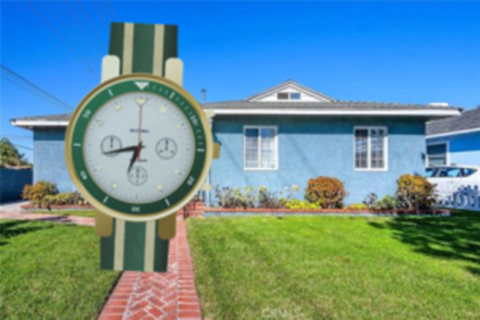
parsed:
6 h 43 min
